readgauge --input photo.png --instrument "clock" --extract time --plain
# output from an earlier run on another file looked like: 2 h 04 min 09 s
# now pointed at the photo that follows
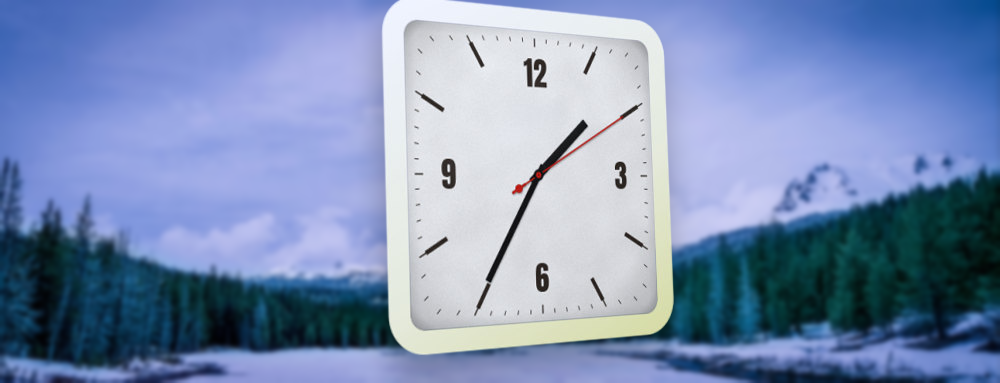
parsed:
1 h 35 min 10 s
